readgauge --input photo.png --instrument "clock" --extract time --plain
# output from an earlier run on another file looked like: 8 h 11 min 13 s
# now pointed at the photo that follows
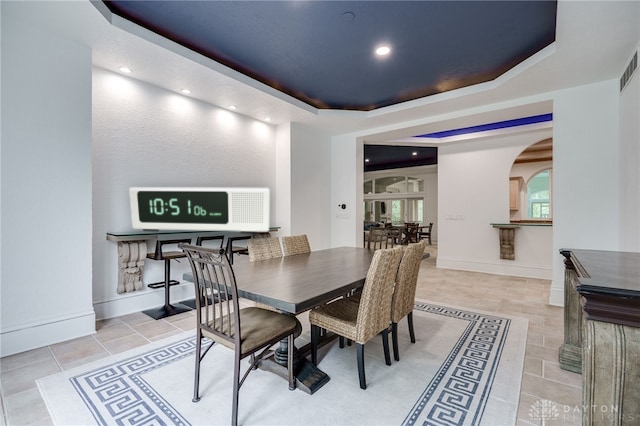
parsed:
10 h 51 min 06 s
